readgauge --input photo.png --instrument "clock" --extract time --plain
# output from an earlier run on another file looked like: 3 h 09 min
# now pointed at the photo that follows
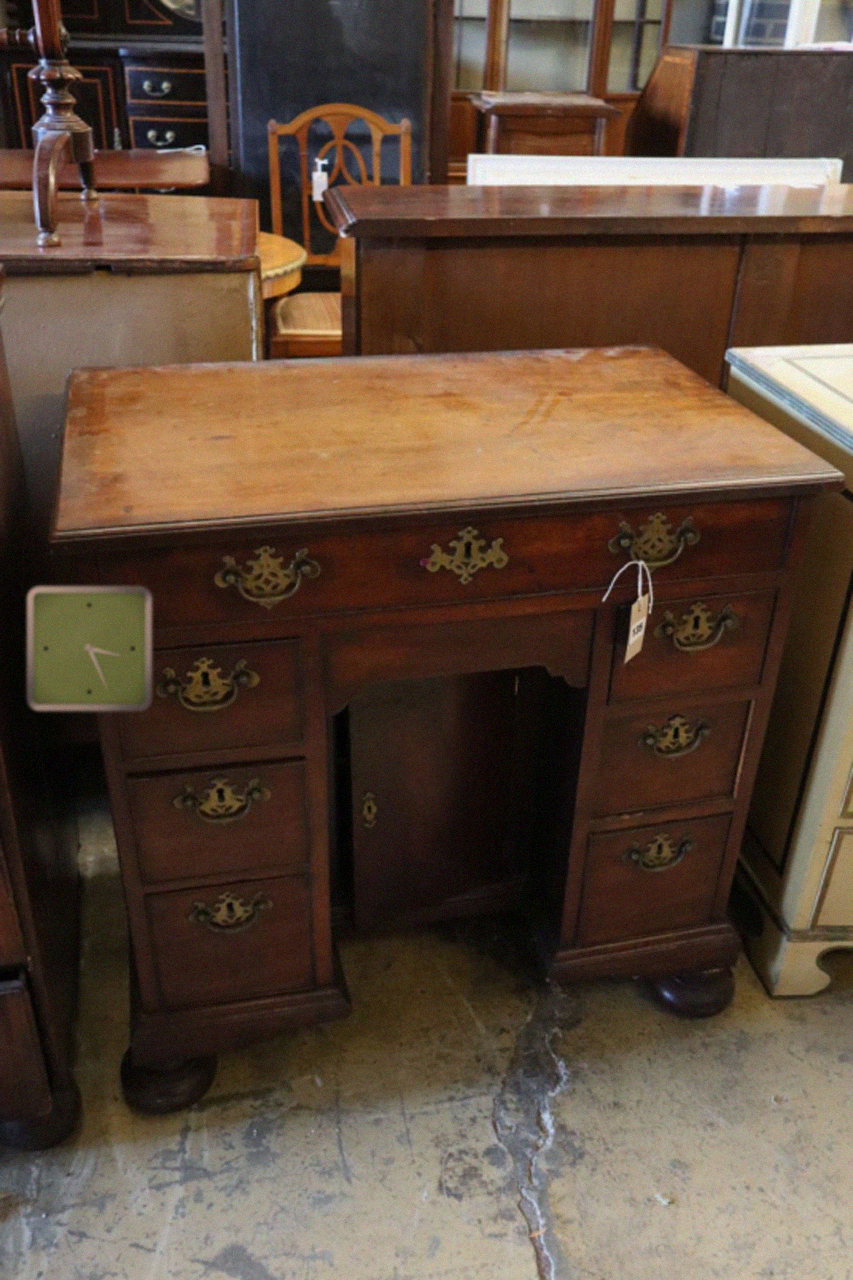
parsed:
3 h 26 min
